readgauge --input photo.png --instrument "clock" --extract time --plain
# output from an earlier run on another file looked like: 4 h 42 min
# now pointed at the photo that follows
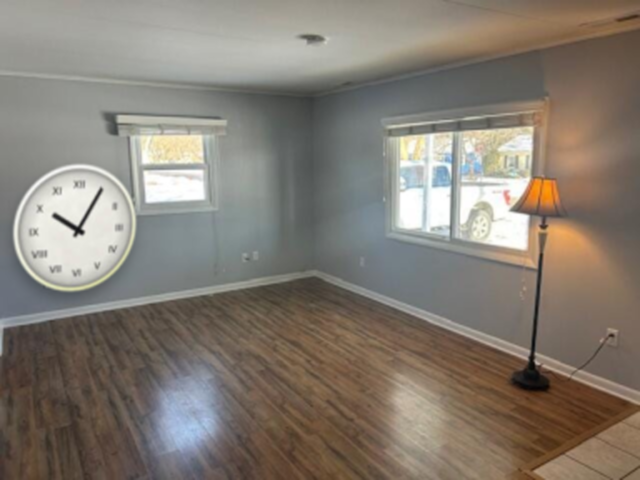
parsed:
10 h 05 min
